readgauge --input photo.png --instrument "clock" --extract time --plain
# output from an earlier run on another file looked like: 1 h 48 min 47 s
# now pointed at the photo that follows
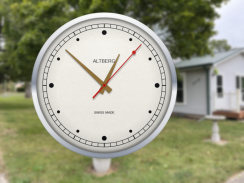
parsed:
12 h 52 min 07 s
